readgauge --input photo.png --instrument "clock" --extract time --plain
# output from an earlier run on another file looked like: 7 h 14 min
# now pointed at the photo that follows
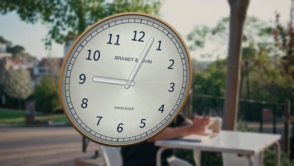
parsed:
9 h 03 min
